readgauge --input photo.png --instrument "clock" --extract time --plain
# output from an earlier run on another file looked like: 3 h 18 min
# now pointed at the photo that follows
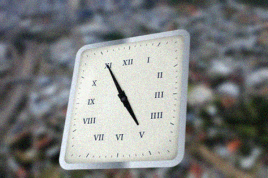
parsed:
4 h 55 min
